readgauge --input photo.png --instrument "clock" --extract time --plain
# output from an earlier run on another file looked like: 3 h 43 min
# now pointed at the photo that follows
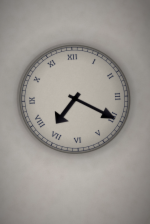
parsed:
7 h 20 min
